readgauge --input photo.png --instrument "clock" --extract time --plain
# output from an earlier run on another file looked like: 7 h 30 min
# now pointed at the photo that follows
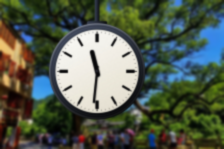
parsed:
11 h 31 min
